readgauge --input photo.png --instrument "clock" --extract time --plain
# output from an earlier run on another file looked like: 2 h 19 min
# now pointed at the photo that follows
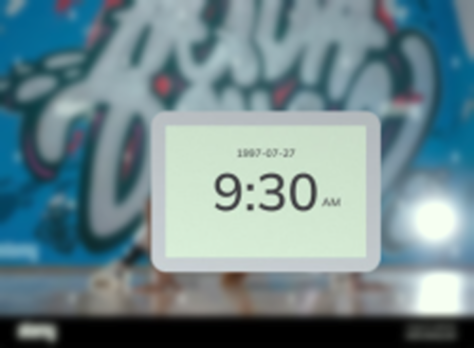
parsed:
9 h 30 min
